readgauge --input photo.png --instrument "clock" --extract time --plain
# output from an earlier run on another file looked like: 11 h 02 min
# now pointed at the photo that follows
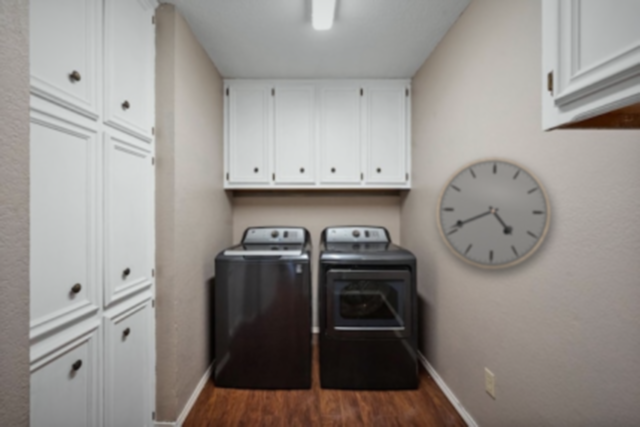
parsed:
4 h 41 min
